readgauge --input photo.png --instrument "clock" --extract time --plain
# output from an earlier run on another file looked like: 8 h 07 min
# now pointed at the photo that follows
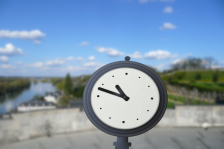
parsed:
10 h 48 min
